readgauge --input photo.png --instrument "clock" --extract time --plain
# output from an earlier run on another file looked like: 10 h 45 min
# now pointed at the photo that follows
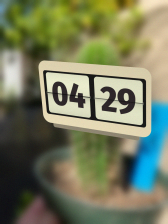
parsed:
4 h 29 min
